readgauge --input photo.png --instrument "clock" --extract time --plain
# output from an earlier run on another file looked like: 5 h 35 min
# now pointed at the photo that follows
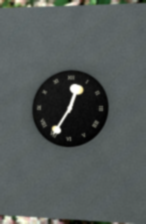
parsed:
12 h 35 min
